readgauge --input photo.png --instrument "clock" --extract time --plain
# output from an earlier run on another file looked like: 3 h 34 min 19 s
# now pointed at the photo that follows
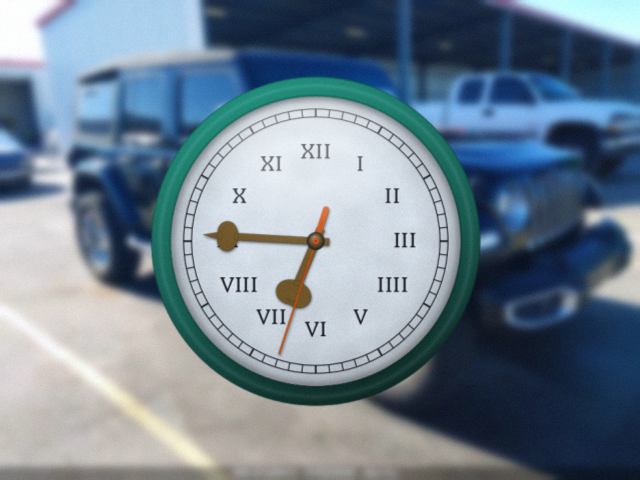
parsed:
6 h 45 min 33 s
